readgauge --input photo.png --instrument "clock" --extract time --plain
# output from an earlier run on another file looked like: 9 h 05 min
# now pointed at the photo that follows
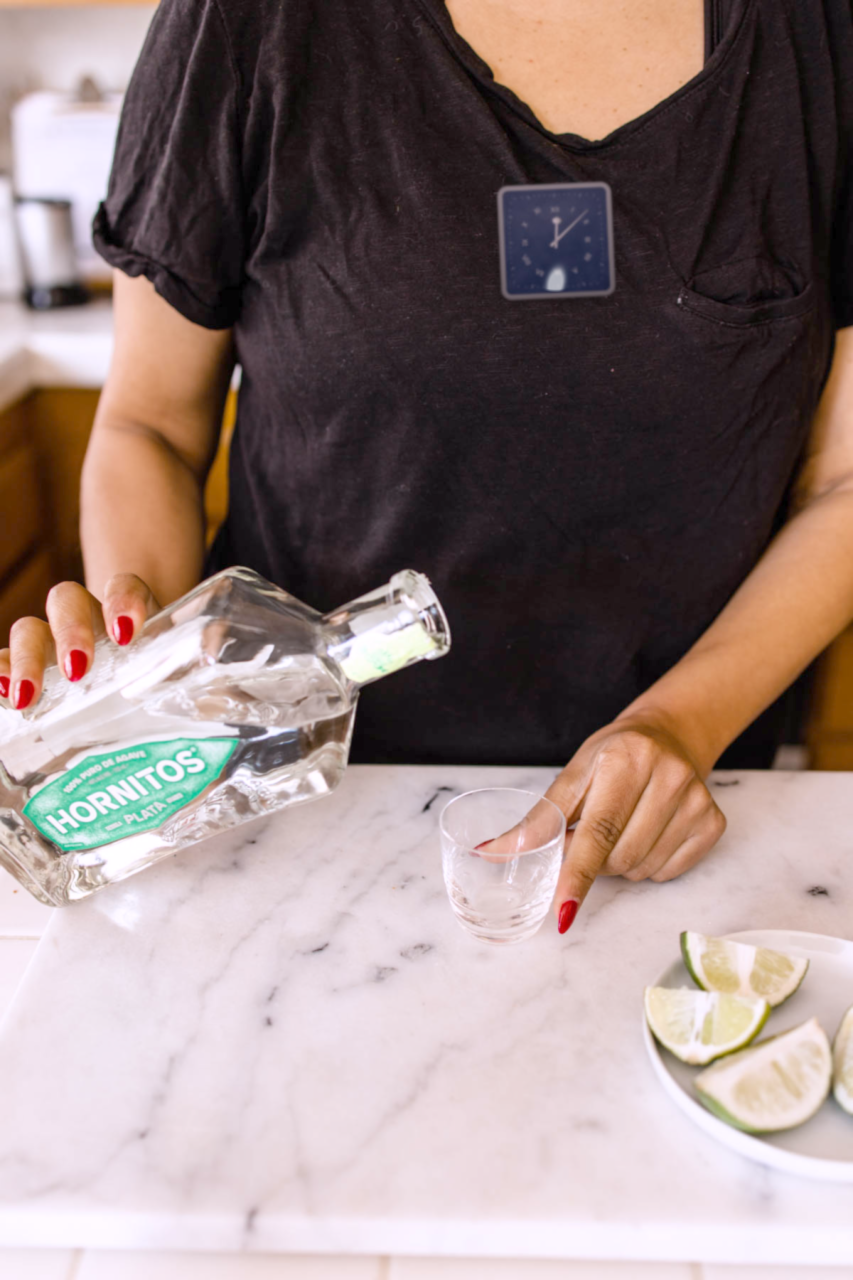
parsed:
12 h 08 min
